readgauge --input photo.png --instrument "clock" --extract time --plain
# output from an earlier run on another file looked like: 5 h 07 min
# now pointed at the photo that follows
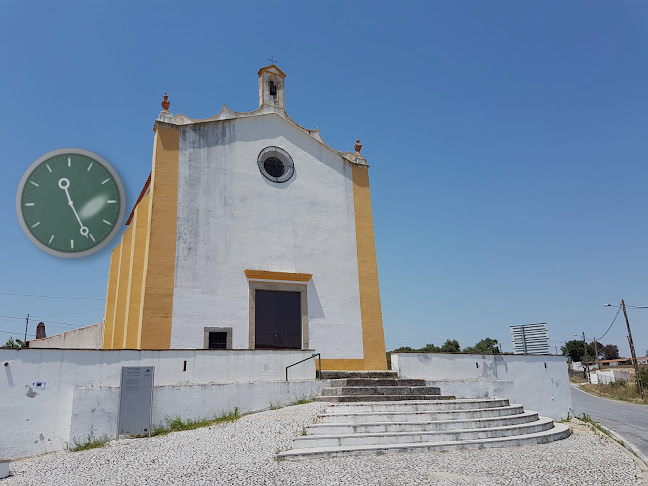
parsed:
11 h 26 min
